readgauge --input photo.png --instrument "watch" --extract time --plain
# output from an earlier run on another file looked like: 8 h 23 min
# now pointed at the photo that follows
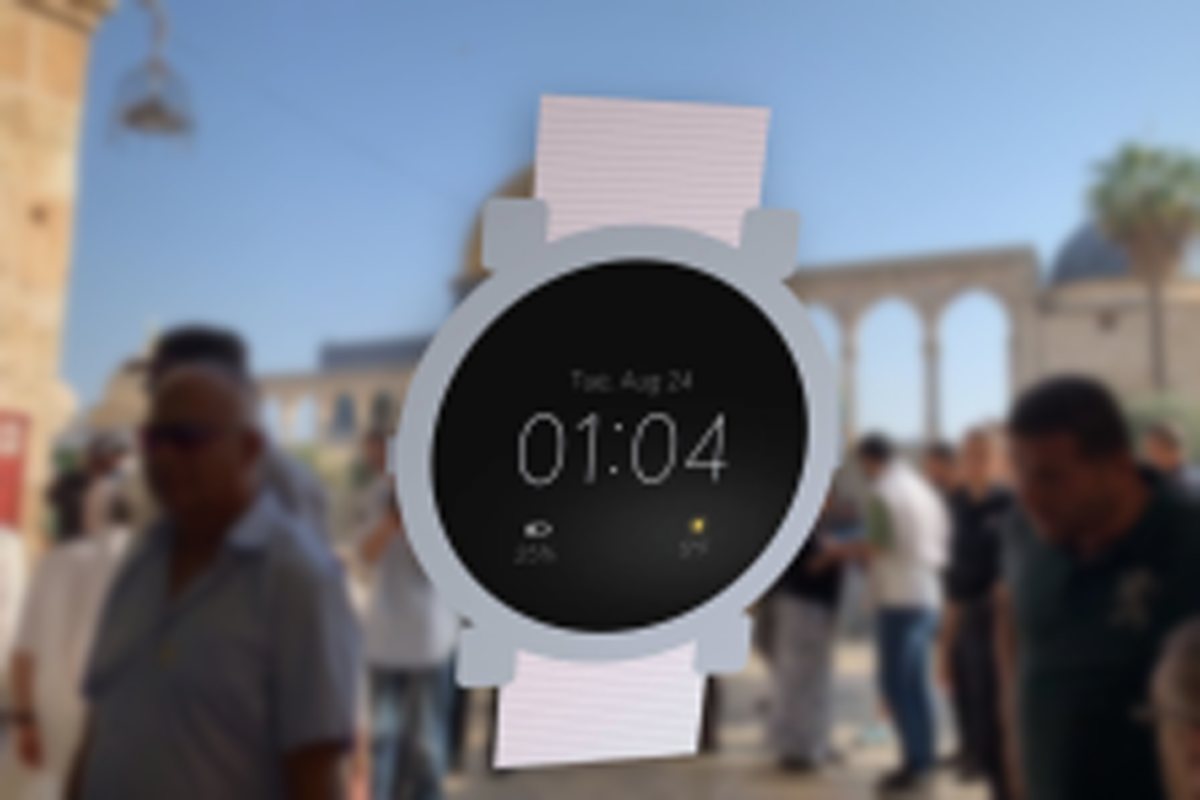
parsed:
1 h 04 min
